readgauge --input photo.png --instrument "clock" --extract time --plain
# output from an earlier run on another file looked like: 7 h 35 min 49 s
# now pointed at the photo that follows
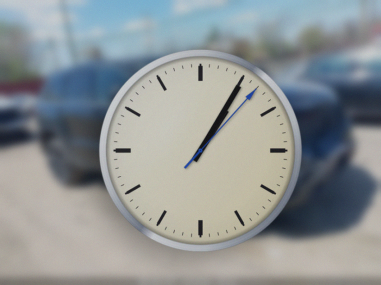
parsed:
1 h 05 min 07 s
